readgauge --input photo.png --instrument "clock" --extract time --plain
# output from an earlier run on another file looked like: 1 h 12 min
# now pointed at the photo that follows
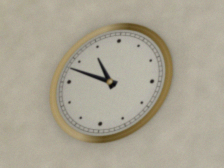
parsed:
10 h 48 min
